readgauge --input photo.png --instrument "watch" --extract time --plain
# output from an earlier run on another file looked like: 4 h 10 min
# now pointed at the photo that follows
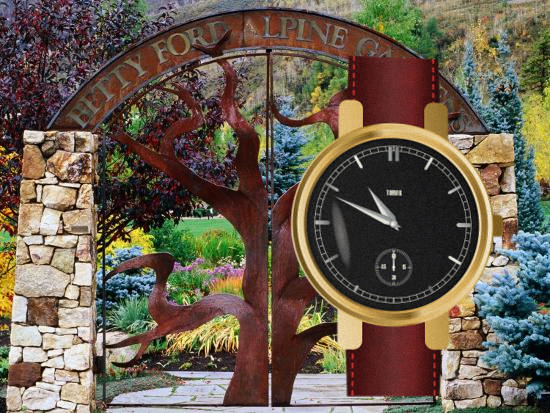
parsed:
10 h 49 min
